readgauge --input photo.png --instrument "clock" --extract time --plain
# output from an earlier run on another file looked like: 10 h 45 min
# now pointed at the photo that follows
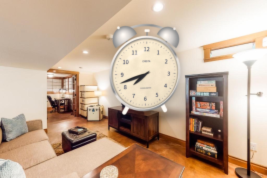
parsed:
7 h 42 min
